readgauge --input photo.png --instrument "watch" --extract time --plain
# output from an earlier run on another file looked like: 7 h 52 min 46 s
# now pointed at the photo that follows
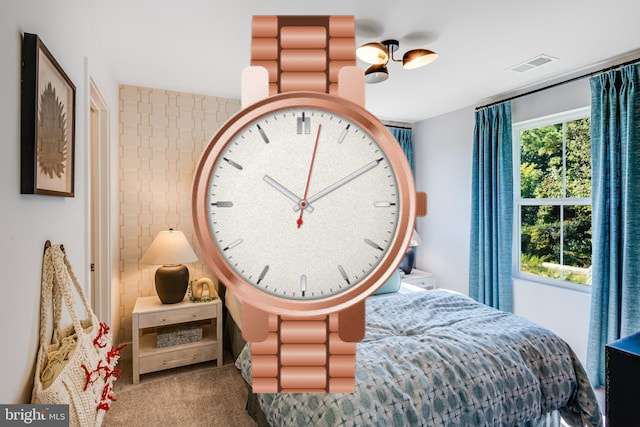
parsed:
10 h 10 min 02 s
